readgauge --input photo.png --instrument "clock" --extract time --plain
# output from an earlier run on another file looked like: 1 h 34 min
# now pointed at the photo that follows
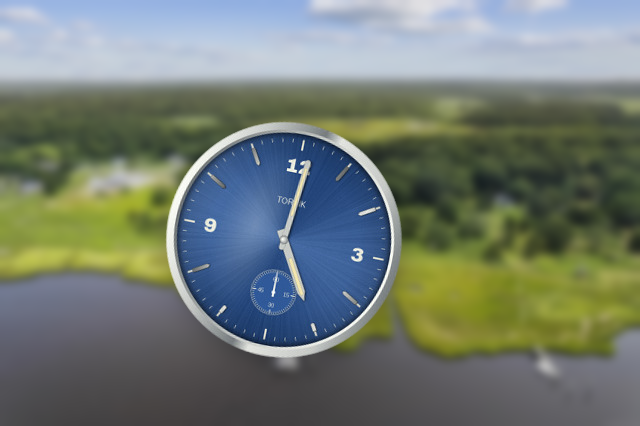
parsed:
5 h 01 min
